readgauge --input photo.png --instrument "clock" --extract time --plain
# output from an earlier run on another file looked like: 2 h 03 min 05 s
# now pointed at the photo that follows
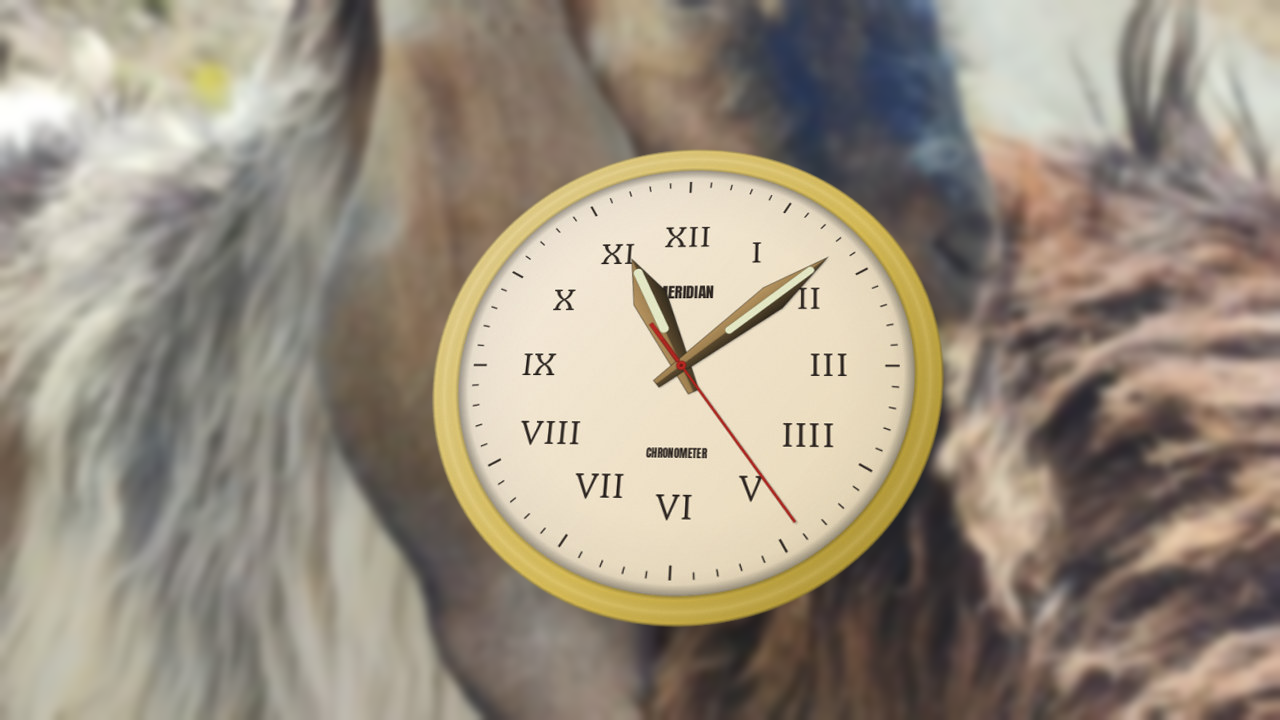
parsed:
11 h 08 min 24 s
